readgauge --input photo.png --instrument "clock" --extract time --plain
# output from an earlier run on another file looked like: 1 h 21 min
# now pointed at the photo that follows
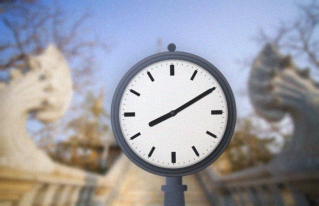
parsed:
8 h 10 min
